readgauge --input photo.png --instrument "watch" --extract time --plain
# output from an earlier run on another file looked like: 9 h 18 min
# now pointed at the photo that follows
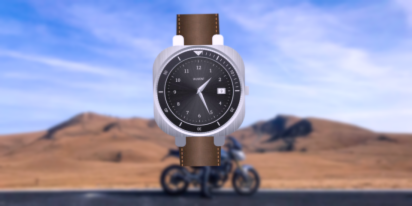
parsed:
1 h 26 min
